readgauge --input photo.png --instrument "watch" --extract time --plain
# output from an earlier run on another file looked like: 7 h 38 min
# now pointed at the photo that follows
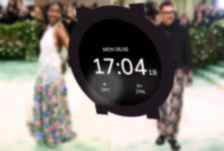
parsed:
17 h 04 min
